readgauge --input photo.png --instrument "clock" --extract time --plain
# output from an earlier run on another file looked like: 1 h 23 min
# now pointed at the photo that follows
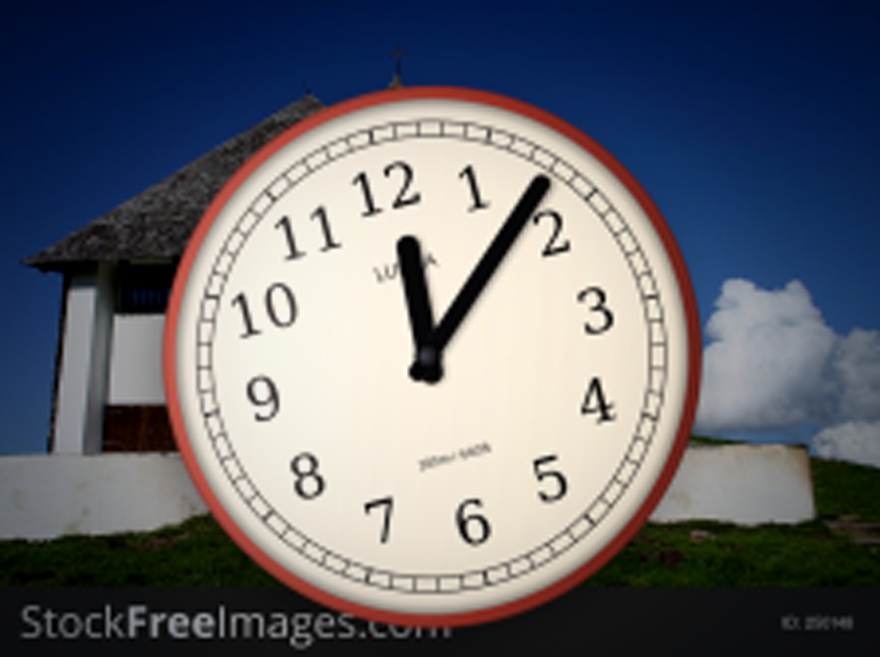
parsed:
12 h 08 min
